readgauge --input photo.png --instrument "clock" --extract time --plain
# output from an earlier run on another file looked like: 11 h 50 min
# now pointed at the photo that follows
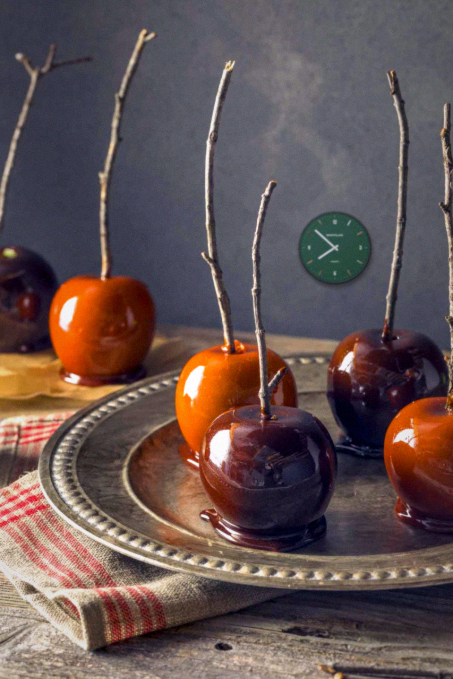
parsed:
7 h 52 min
